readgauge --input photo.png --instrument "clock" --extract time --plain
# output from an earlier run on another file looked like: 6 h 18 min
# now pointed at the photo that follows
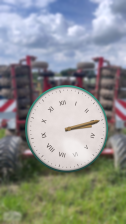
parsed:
3 h 15 min
